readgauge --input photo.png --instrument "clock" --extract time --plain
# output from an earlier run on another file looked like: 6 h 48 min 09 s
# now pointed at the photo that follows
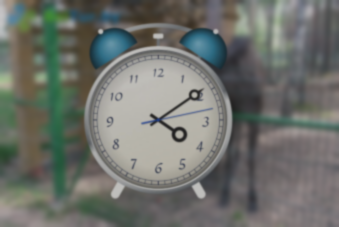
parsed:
4 h 09 min 13 s
